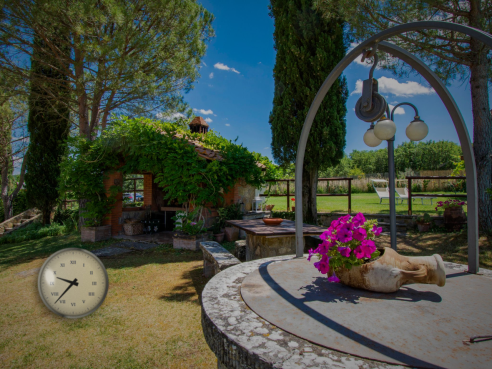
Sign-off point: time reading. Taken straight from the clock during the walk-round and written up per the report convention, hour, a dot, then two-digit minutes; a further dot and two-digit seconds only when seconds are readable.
9.37
